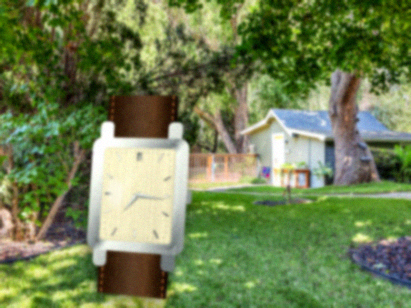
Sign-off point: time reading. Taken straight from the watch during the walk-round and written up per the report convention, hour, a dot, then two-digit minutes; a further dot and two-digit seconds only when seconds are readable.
7.16
